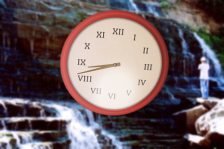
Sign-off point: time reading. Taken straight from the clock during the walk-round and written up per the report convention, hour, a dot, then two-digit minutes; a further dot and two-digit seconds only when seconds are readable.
8.42
